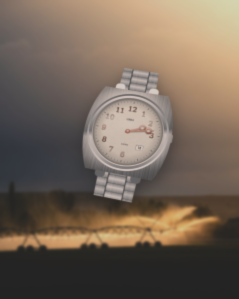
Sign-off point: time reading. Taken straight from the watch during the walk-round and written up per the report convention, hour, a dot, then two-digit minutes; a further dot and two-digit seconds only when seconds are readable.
2.13
